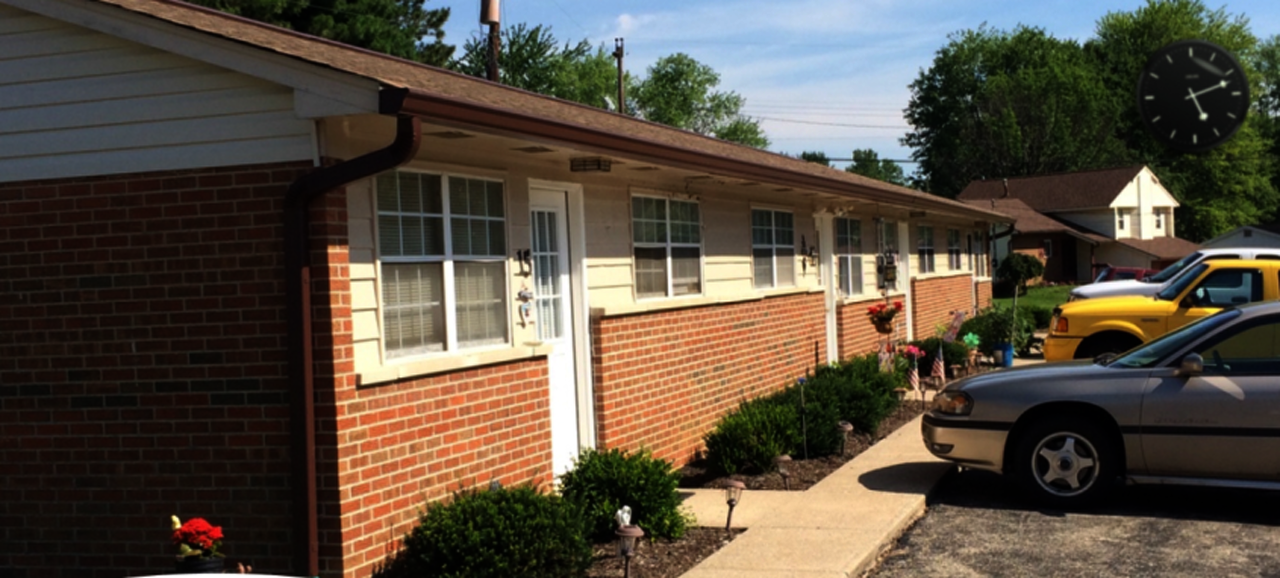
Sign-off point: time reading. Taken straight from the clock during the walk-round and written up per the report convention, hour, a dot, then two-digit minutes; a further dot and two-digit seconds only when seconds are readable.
5.12
